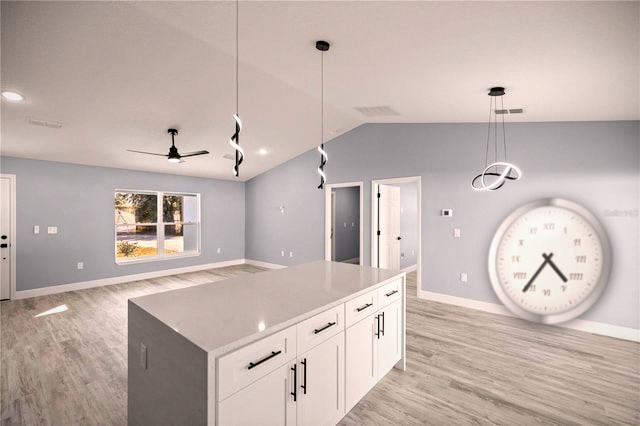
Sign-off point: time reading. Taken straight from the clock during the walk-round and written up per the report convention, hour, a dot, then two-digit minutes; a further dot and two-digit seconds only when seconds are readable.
4.36
